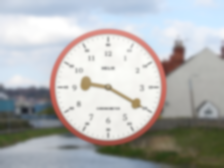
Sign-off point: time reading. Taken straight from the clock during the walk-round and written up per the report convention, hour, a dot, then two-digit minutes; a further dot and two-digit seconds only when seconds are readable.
9.20
